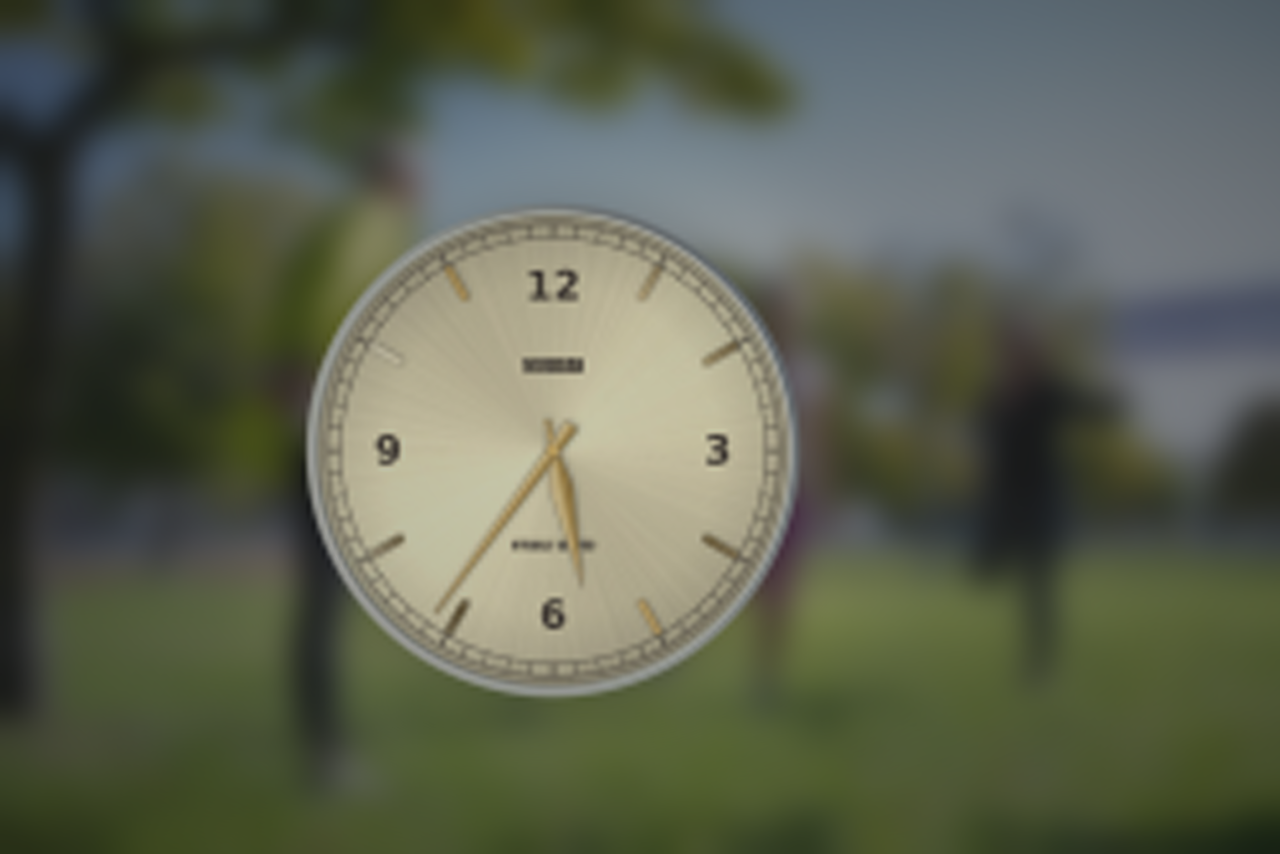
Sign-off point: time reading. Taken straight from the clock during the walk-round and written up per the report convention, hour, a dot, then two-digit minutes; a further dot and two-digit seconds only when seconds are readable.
5.36
